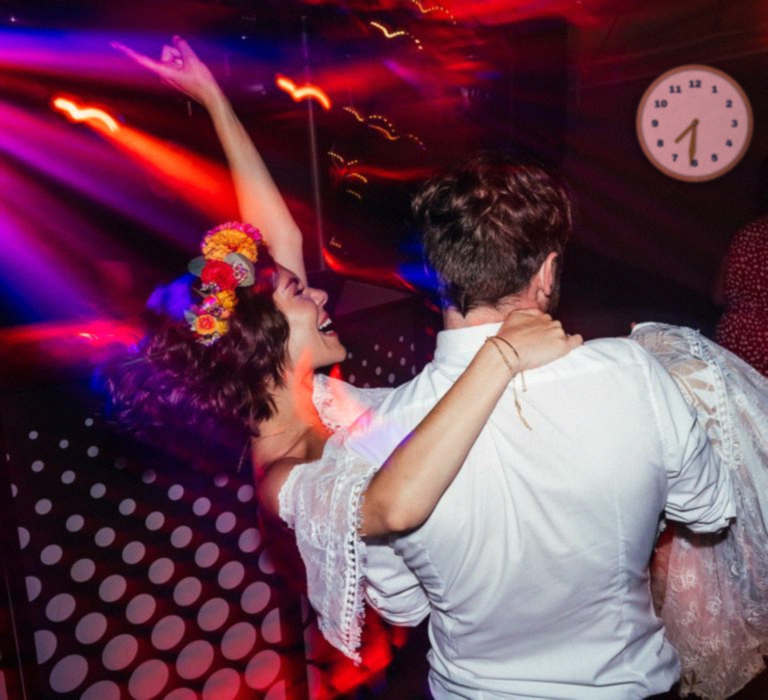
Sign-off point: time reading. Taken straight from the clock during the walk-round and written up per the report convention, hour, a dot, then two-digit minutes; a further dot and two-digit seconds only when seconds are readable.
7.31
